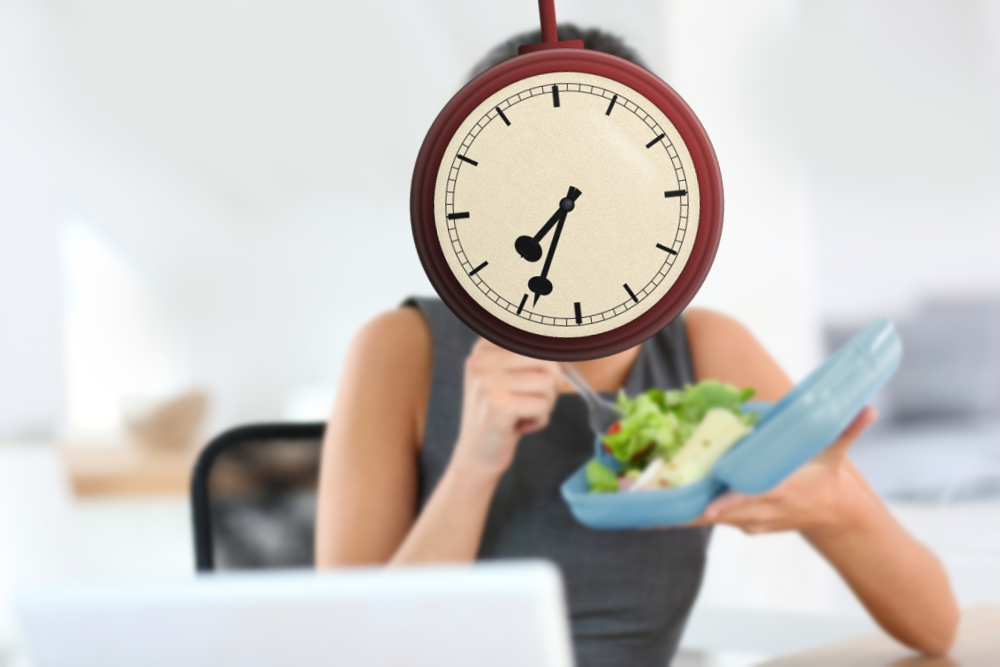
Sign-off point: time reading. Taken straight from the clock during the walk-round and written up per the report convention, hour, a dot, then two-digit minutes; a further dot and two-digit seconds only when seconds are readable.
7.34
